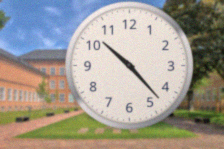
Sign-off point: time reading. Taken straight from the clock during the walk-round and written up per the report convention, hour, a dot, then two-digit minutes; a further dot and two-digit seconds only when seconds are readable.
10.23
